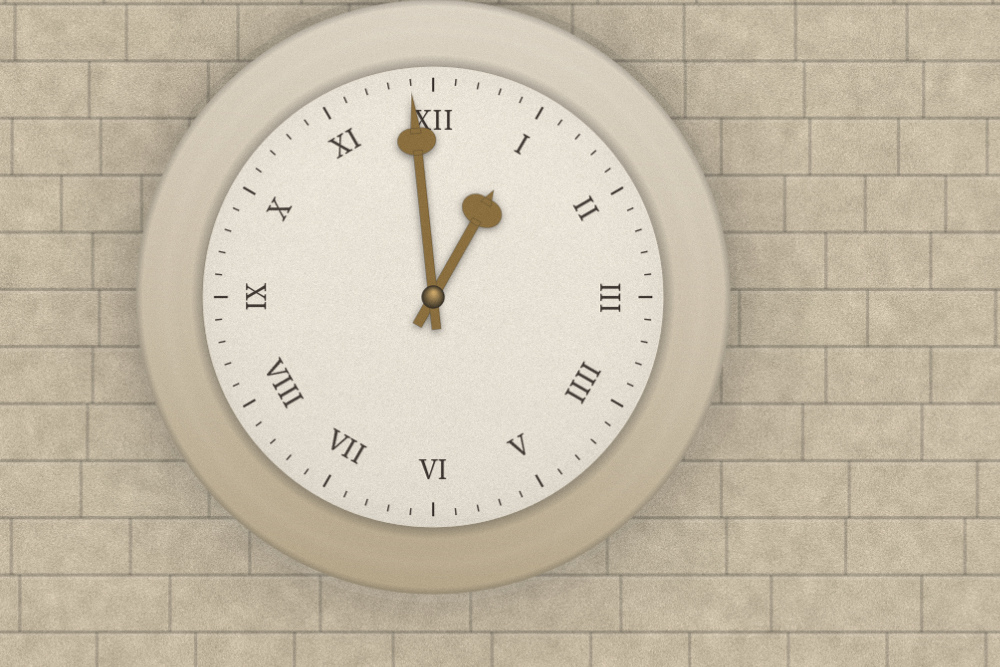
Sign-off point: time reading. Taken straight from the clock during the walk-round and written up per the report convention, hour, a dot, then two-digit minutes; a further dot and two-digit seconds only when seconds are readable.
12.59
